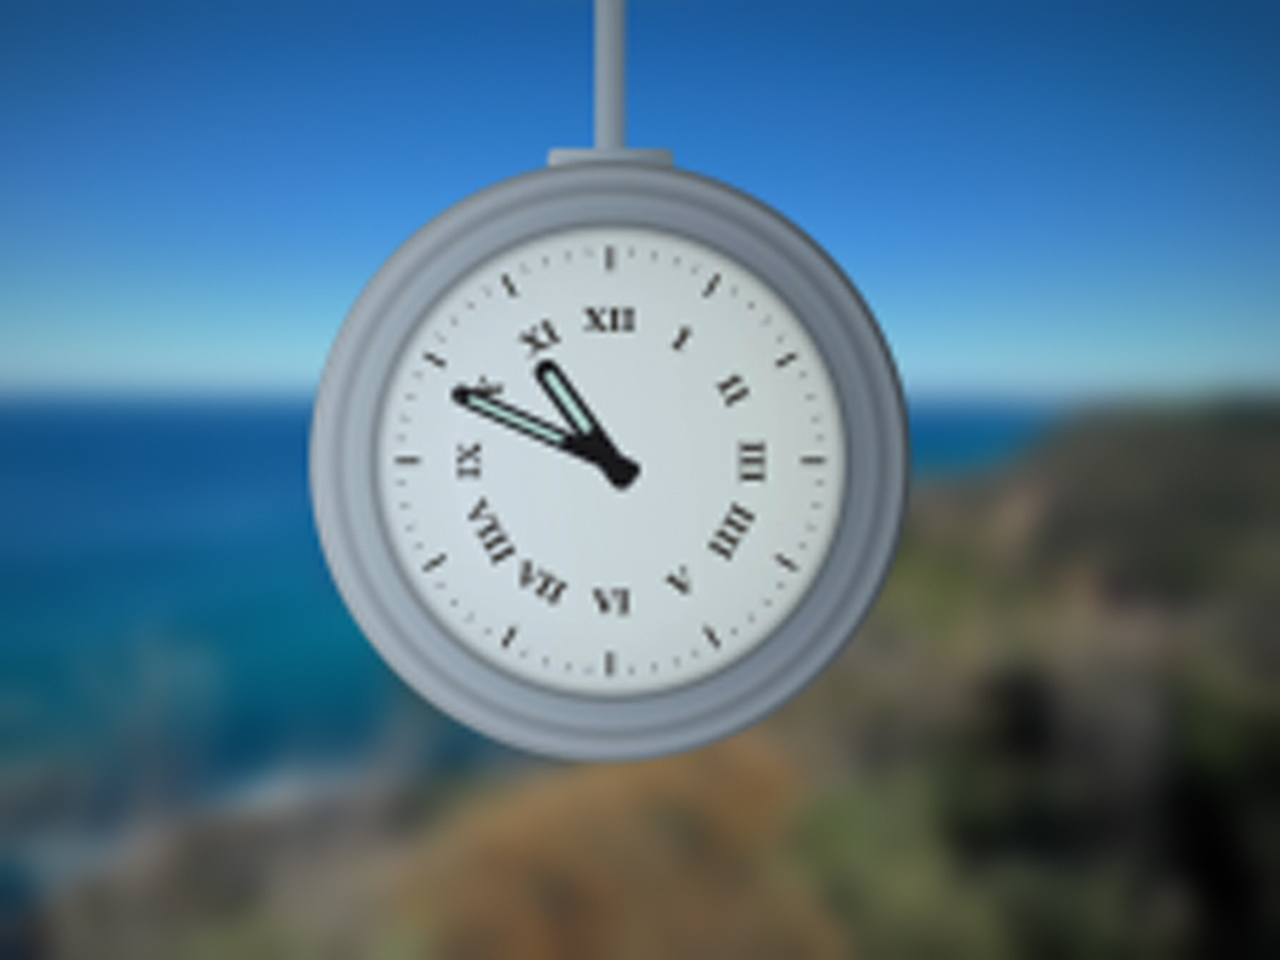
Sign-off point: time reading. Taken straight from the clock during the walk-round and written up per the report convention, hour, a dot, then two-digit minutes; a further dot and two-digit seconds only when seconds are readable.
10.49
